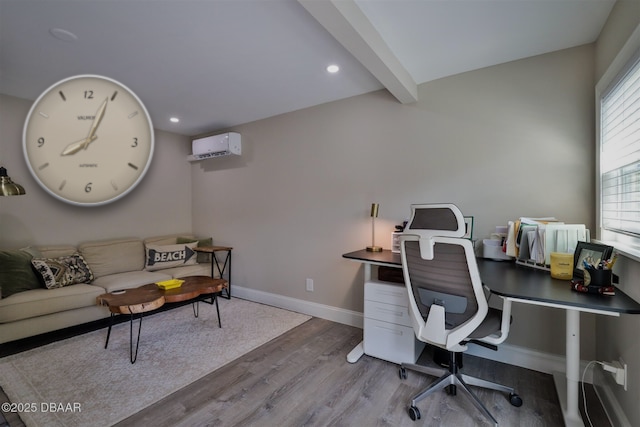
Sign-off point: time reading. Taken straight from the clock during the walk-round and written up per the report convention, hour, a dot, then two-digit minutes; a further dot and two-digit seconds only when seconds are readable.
8.04
